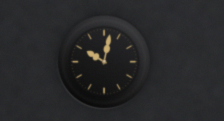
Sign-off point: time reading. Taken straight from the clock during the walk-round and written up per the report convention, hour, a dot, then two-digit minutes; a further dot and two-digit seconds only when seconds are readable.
10.02
